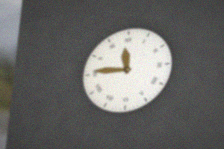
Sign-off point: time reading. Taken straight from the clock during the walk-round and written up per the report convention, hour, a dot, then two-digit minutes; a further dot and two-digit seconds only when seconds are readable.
11.46
